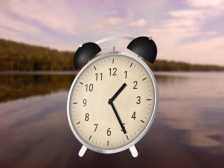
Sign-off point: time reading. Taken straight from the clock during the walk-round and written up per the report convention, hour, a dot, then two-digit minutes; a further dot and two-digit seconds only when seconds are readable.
1.25
